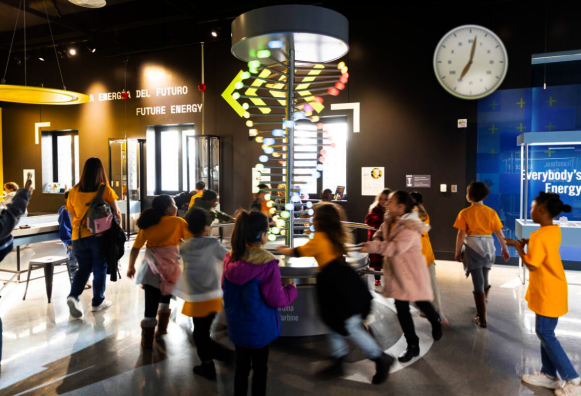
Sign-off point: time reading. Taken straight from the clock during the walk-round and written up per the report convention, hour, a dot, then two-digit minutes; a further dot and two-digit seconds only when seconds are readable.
7.02
